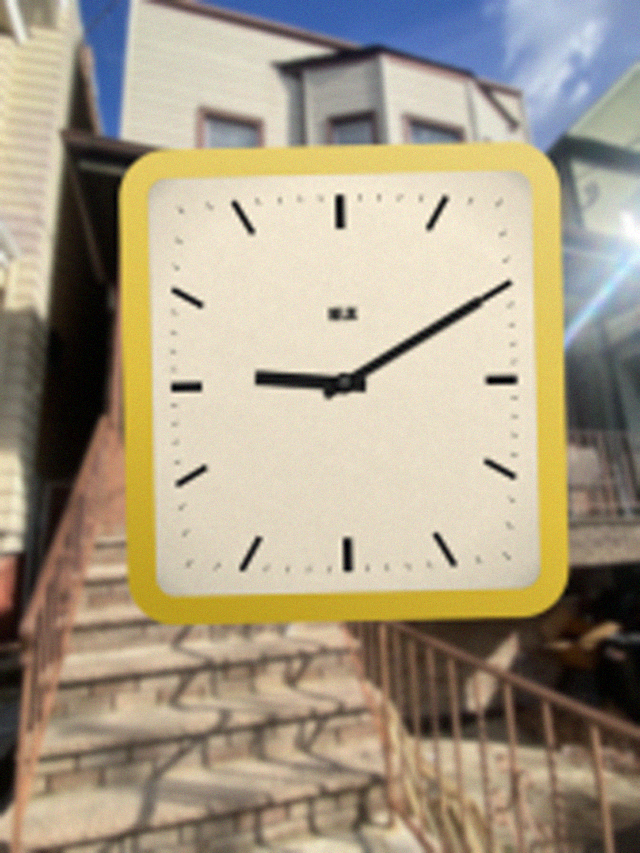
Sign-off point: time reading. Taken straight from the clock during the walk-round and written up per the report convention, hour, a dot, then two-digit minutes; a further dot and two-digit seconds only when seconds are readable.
9.10
